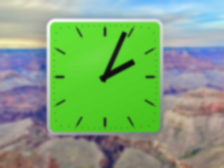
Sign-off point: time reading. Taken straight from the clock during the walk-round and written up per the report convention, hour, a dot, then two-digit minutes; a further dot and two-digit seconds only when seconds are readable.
2.04
